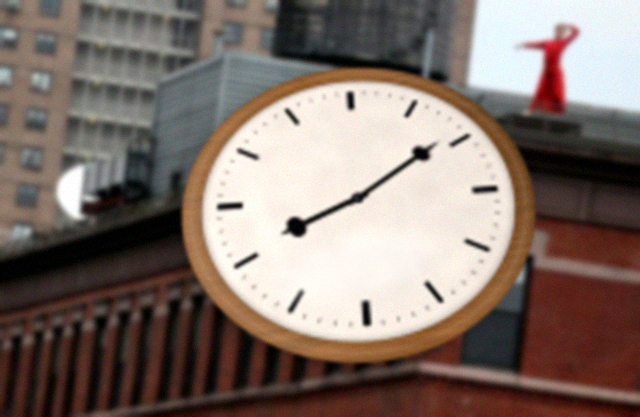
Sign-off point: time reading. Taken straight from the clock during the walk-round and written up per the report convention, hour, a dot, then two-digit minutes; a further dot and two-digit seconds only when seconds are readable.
8.09
